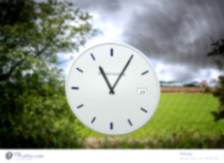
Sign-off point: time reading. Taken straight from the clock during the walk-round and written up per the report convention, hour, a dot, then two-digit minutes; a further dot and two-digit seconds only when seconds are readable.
11.05
